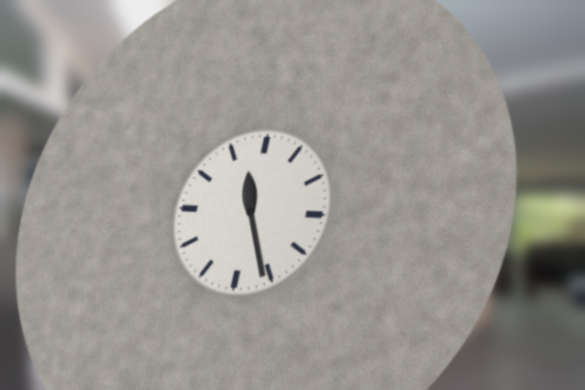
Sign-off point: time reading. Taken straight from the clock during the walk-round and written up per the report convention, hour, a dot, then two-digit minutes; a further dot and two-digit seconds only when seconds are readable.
11.26
